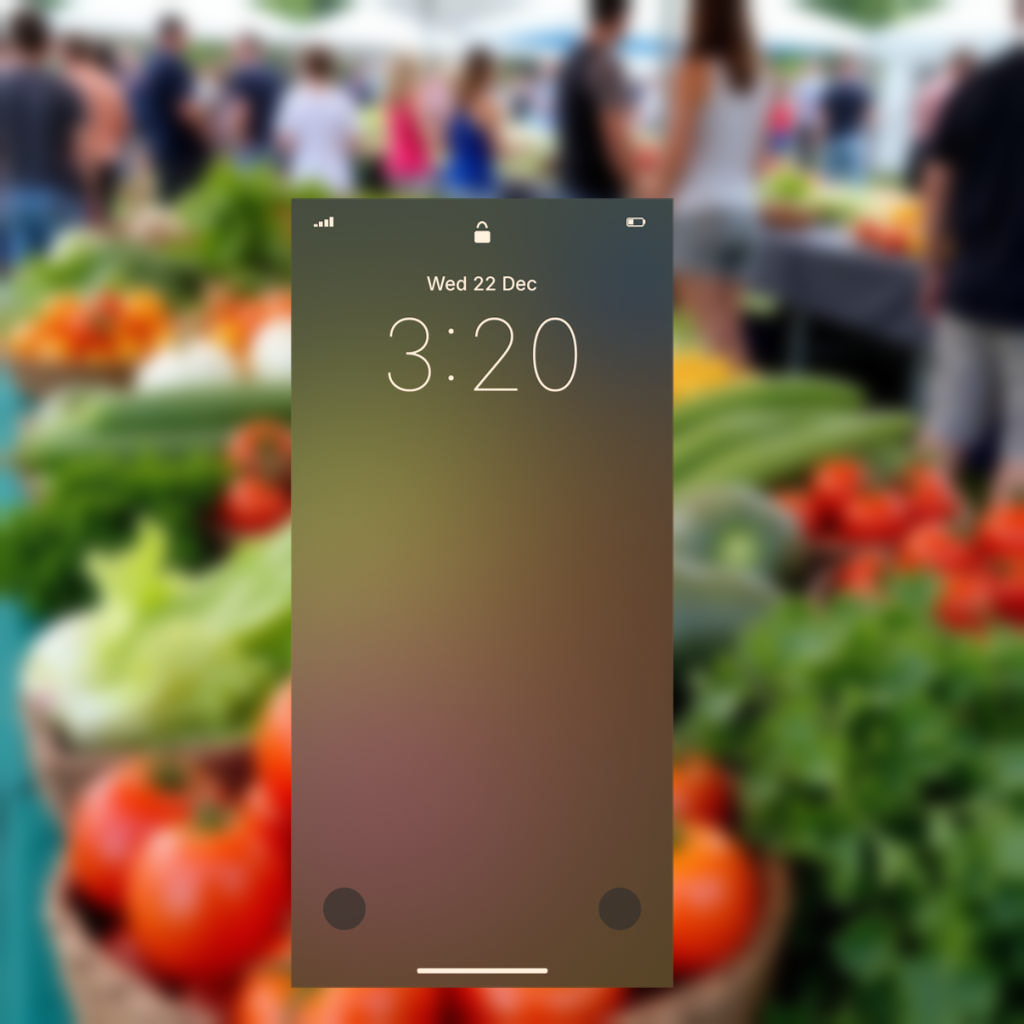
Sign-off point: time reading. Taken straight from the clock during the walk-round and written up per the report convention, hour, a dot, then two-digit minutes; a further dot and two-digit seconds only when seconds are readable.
3.20
